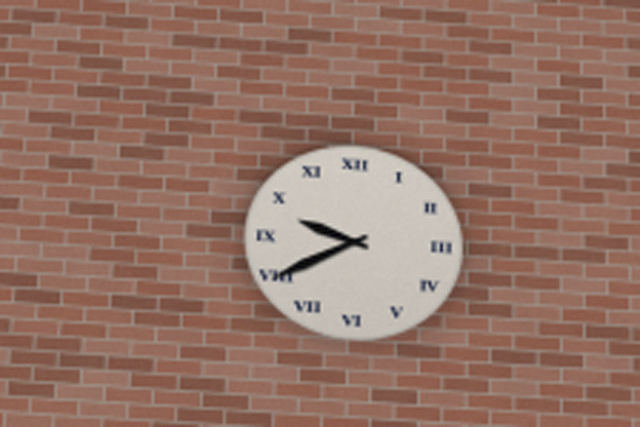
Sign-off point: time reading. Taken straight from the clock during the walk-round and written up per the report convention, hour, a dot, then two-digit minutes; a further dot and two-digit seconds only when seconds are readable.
9.40
